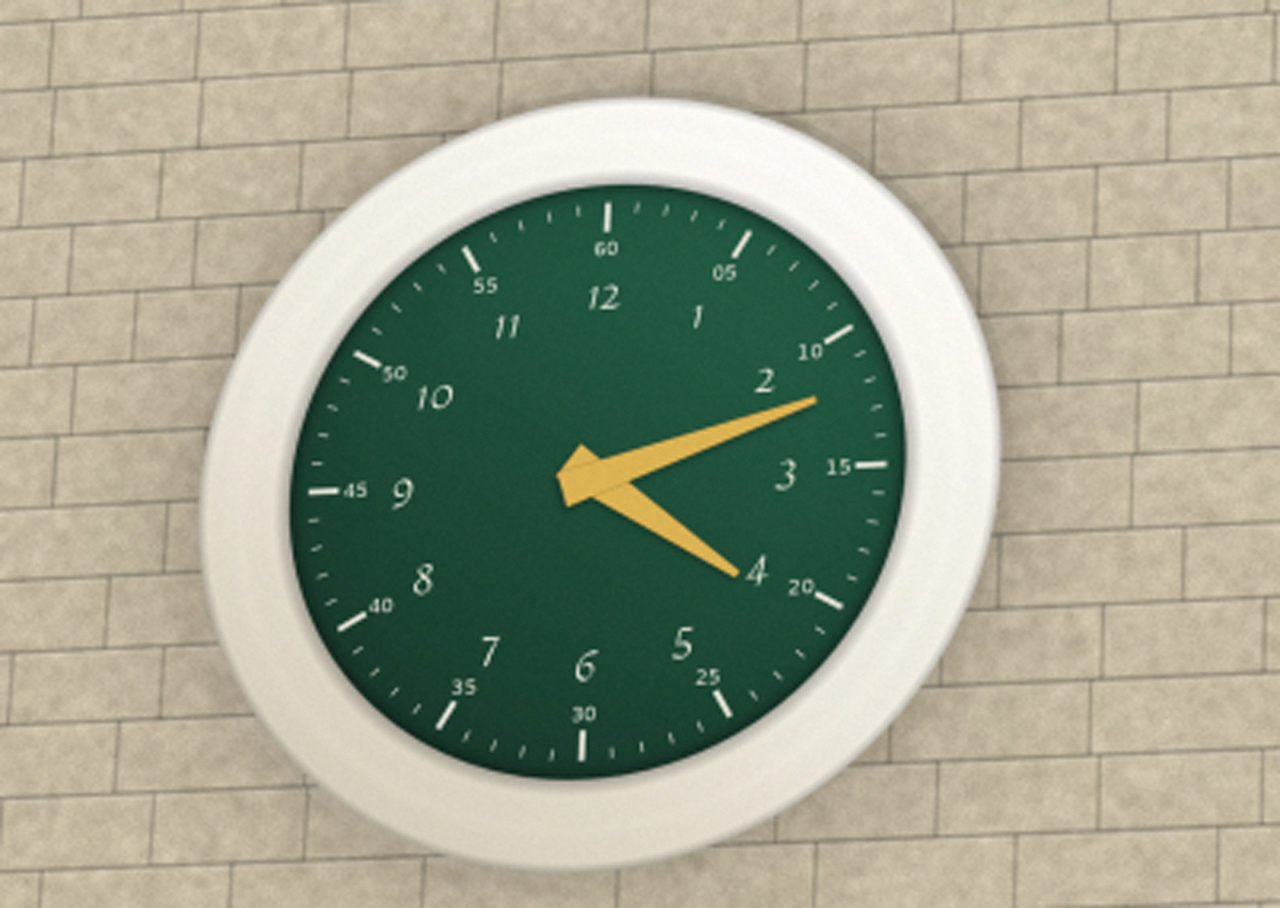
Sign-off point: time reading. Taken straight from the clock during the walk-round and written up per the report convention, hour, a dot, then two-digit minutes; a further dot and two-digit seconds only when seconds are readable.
4.12
